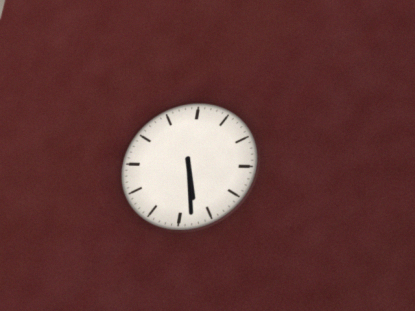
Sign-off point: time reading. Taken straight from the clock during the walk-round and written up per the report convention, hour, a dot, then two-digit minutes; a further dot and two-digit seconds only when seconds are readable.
5.28
